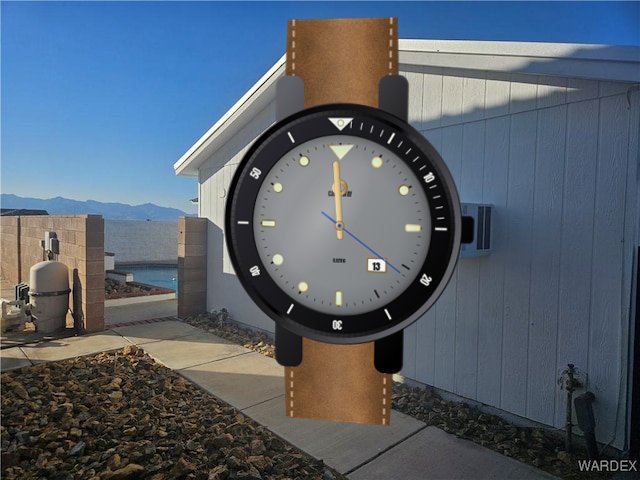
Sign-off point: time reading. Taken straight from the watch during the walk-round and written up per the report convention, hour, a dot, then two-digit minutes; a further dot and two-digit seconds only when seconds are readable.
11.59.21
